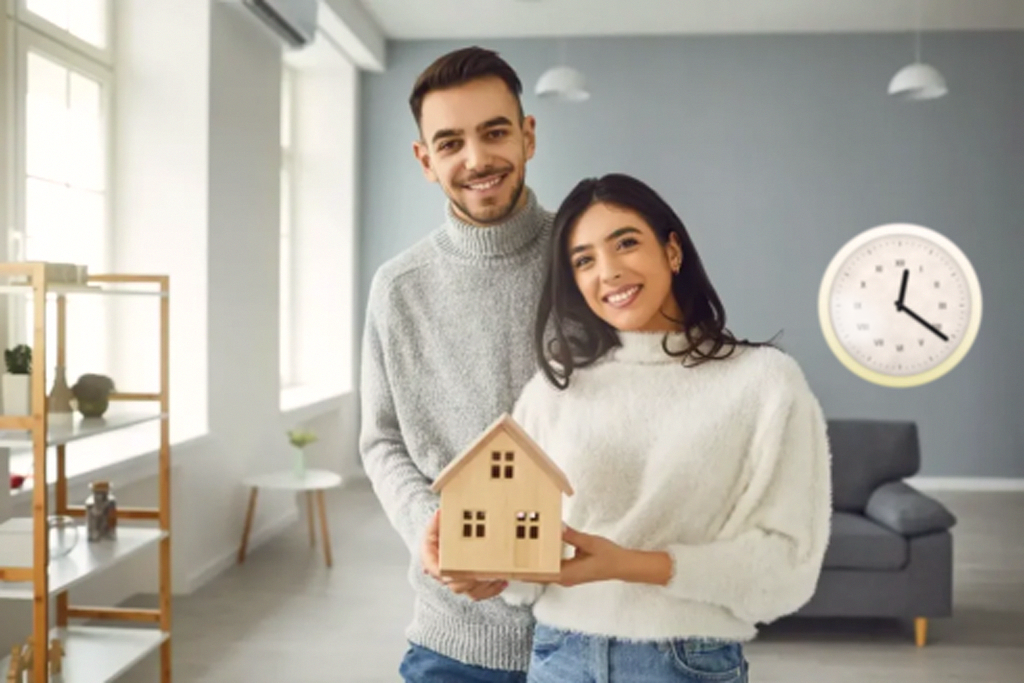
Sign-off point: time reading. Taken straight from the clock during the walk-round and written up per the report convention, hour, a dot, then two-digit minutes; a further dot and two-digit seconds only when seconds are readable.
12.21
